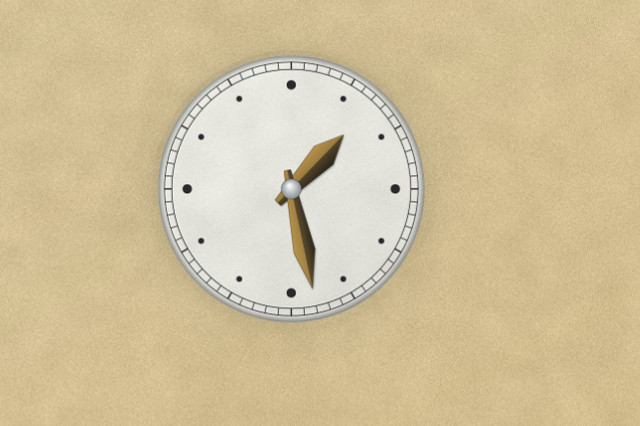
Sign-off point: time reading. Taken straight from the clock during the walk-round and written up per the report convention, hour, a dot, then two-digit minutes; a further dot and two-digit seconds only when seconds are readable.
1.28
